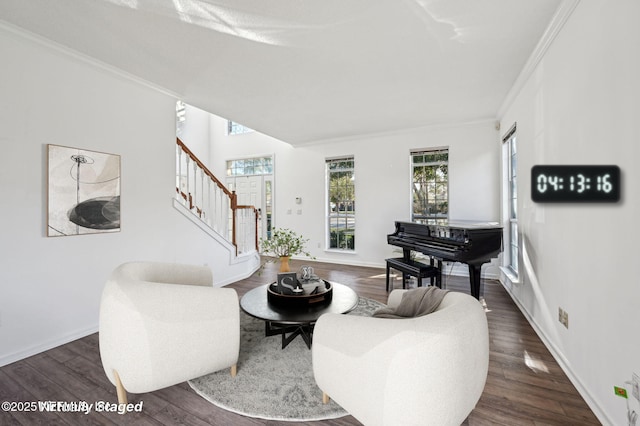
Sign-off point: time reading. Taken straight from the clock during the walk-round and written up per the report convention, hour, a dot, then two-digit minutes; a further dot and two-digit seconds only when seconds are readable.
4.13.16
